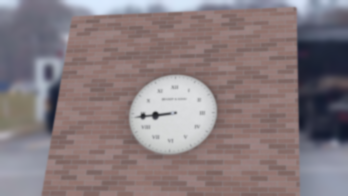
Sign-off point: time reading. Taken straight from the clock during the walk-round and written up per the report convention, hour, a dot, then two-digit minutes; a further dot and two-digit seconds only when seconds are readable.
8.44
